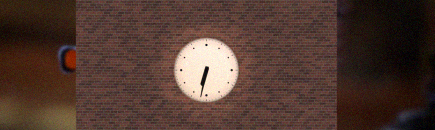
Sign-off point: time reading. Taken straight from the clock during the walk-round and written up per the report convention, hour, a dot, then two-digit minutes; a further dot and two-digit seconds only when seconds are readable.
6.32
